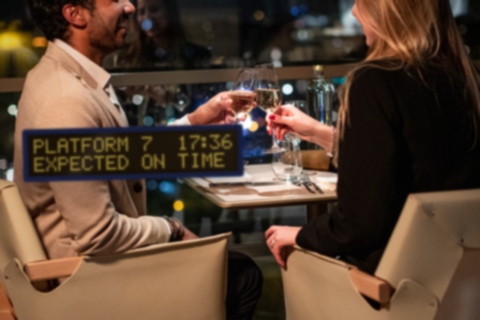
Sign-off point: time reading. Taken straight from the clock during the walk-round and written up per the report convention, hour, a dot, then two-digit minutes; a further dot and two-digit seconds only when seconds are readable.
17.36
